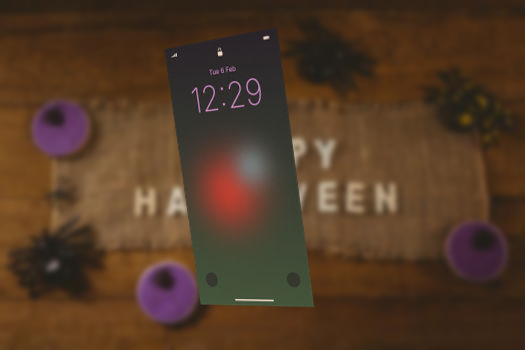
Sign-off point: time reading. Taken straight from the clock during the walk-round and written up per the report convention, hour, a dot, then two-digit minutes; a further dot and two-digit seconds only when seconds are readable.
12.29
